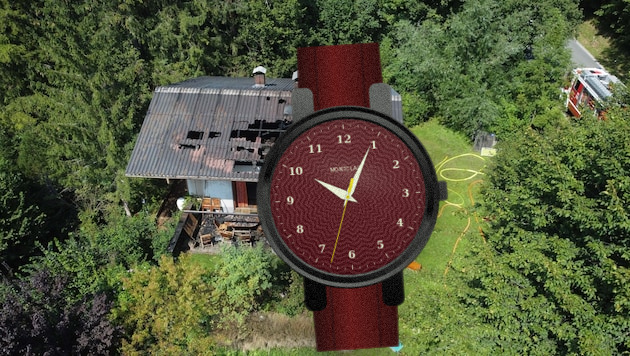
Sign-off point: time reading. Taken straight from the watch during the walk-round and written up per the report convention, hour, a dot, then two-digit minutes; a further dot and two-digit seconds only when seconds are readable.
10.04.33
